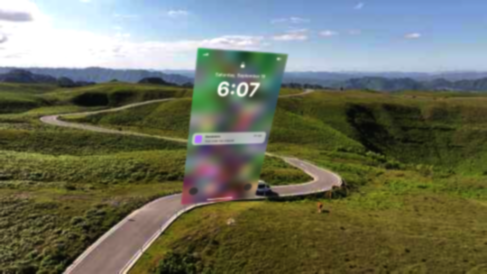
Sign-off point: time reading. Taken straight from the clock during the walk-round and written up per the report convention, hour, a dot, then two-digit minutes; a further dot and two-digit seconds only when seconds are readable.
6.07
